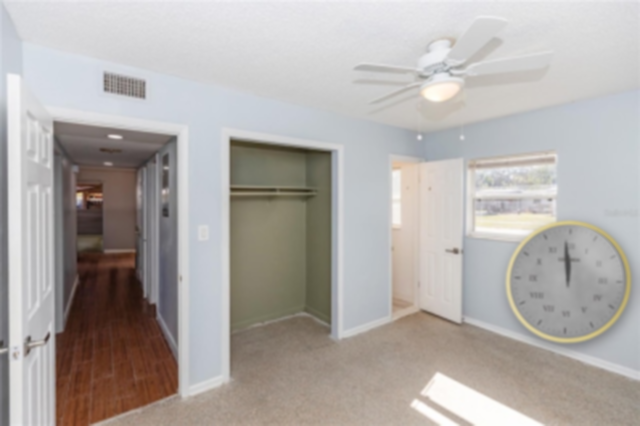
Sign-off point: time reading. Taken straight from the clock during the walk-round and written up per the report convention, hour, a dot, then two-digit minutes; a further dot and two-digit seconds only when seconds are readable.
11.59
